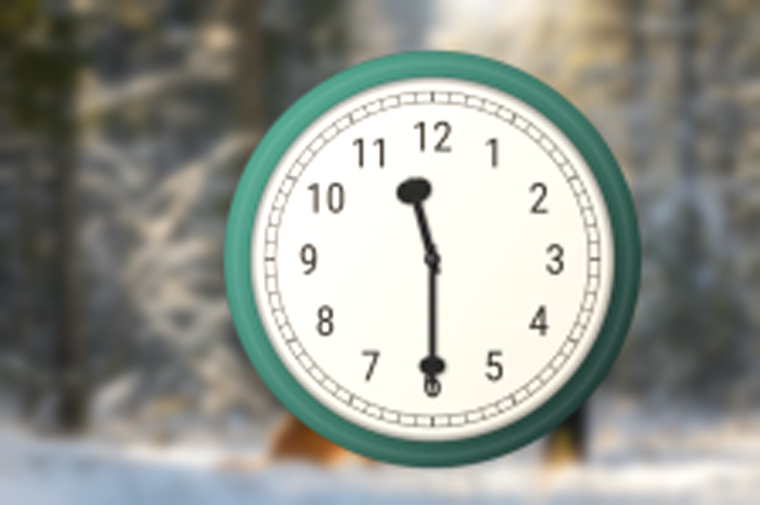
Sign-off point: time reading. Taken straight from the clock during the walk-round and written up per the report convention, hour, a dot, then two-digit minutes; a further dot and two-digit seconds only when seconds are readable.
11.30
